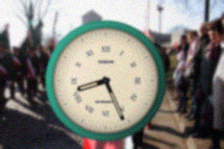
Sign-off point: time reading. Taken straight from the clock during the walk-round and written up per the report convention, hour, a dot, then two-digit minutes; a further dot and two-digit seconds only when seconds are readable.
8.26
